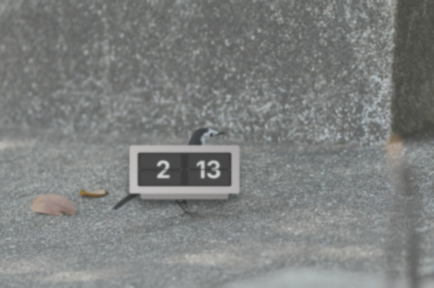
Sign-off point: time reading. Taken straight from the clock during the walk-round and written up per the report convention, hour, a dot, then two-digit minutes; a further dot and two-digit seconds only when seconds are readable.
2.13
